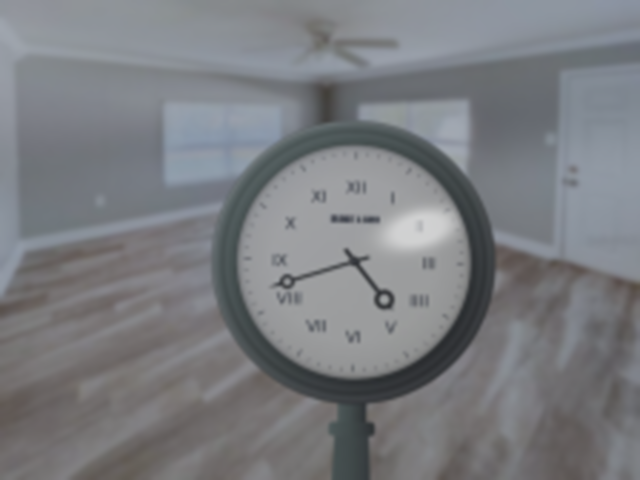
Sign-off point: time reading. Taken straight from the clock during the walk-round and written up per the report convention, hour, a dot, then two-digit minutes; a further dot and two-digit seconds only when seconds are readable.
4.42
